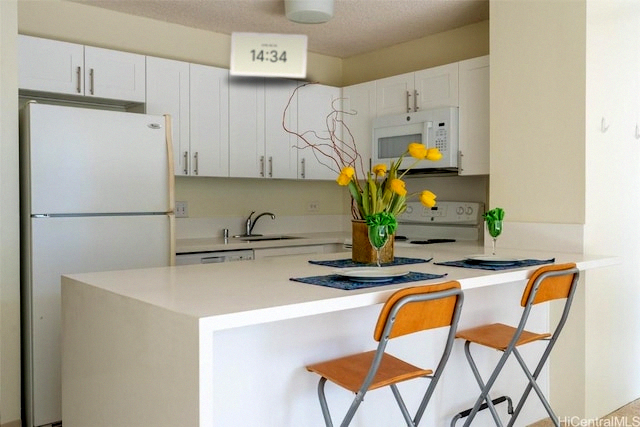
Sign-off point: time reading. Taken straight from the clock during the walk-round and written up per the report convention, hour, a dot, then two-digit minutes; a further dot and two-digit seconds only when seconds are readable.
14.34
